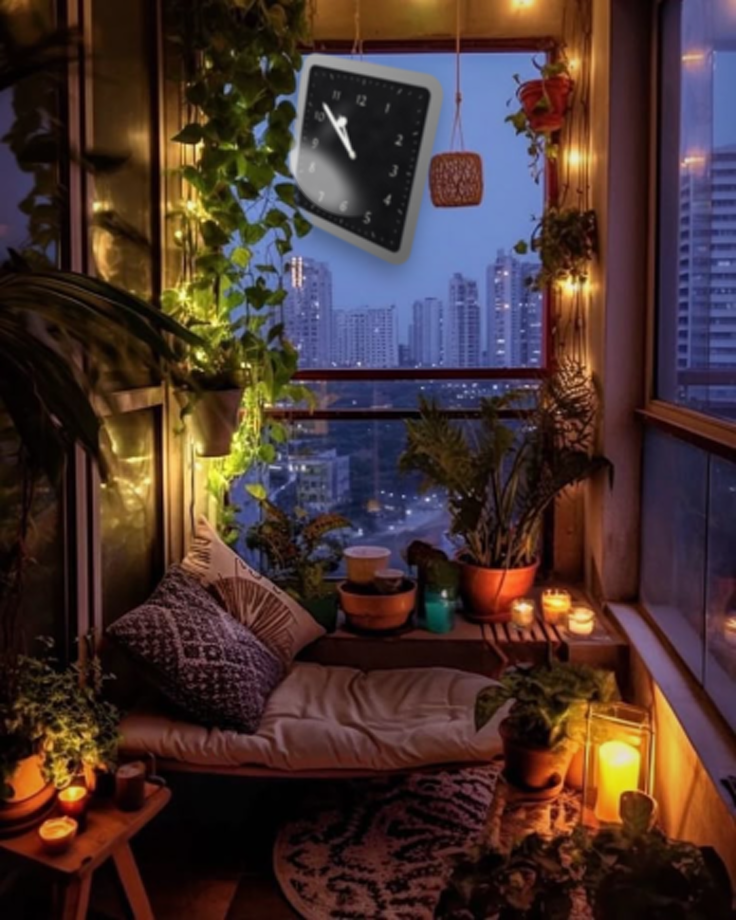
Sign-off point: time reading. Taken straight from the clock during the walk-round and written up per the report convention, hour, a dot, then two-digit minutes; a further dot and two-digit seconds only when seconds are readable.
10.52
